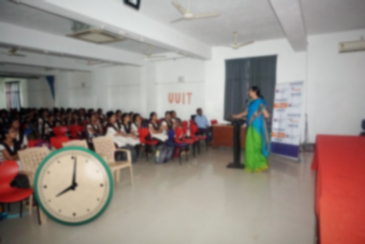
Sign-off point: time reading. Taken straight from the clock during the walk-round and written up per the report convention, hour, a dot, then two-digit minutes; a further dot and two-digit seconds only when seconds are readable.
8.01
